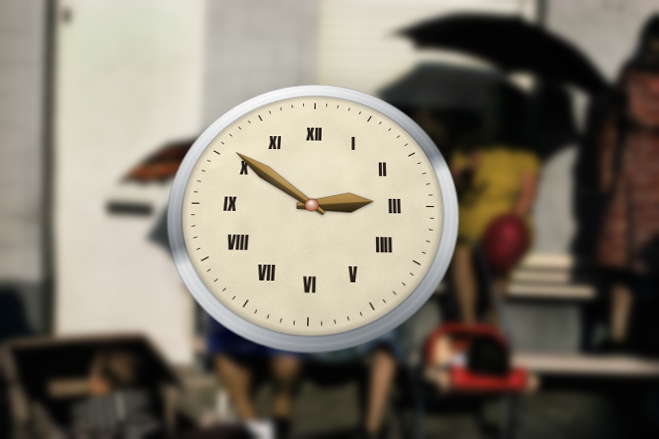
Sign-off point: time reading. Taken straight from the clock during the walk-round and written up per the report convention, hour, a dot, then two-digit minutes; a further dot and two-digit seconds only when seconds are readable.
2.51
